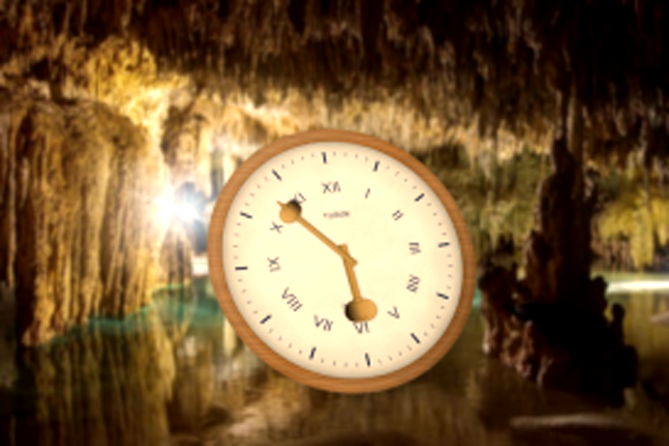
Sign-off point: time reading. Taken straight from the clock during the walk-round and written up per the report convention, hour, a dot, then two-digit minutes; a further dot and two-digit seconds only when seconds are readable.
5.53
